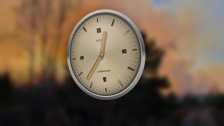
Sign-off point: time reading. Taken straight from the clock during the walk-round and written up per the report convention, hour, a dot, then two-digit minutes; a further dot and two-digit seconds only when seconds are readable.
12.37
